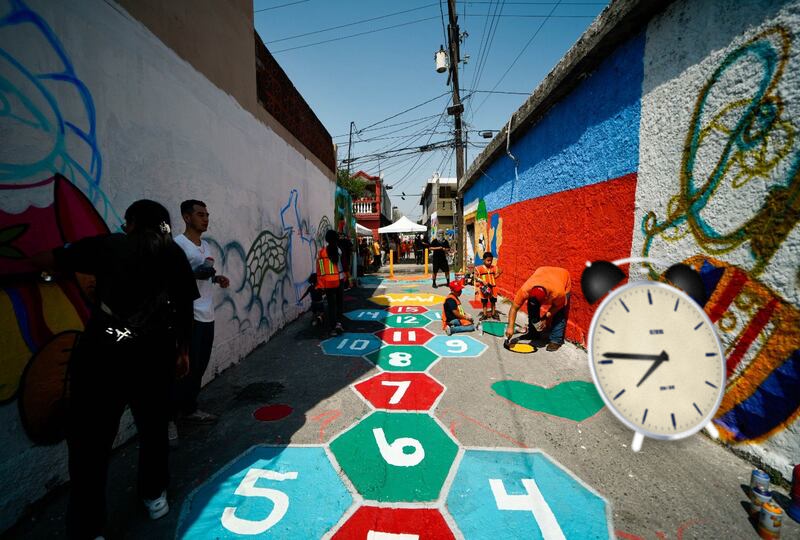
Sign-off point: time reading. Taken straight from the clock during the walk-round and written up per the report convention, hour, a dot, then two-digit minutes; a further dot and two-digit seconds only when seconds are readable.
7.46
